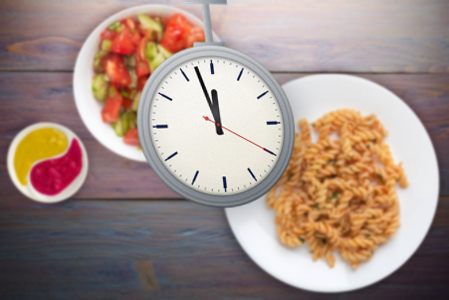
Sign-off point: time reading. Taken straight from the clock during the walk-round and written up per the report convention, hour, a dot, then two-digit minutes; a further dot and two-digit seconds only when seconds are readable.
11.57.20
